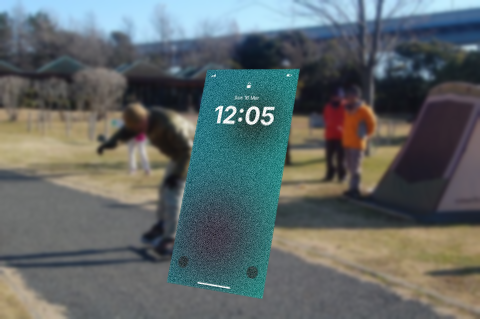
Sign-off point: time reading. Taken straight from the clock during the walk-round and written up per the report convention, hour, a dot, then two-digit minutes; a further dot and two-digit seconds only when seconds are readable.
12.05
